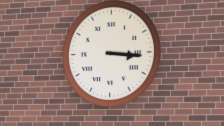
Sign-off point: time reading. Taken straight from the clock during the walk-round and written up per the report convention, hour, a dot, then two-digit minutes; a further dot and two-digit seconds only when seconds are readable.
3.16
